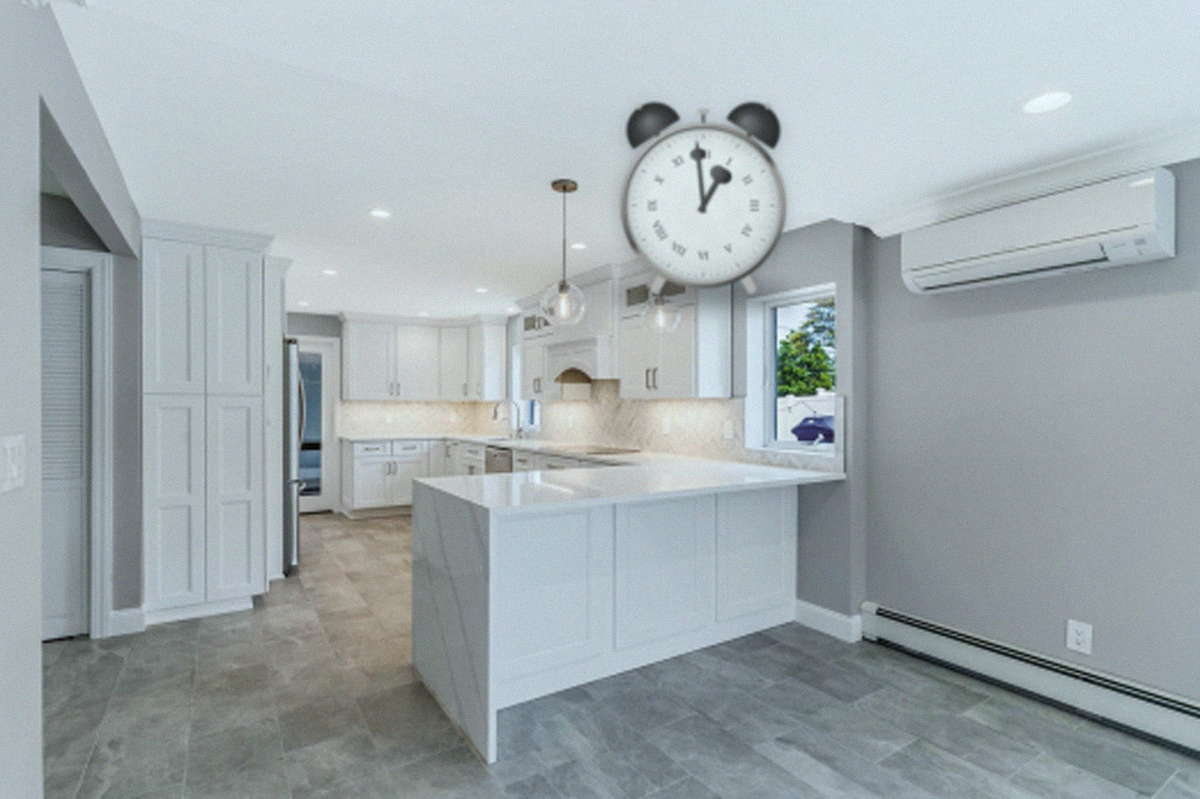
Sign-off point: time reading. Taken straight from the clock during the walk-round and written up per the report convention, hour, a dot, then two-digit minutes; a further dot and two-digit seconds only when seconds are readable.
12.59
